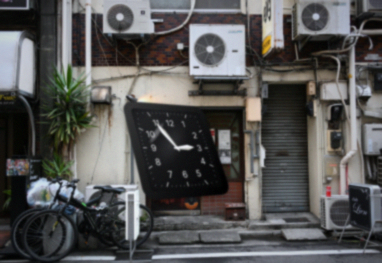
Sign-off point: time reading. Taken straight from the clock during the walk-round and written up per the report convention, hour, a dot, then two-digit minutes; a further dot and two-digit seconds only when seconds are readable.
2.55
